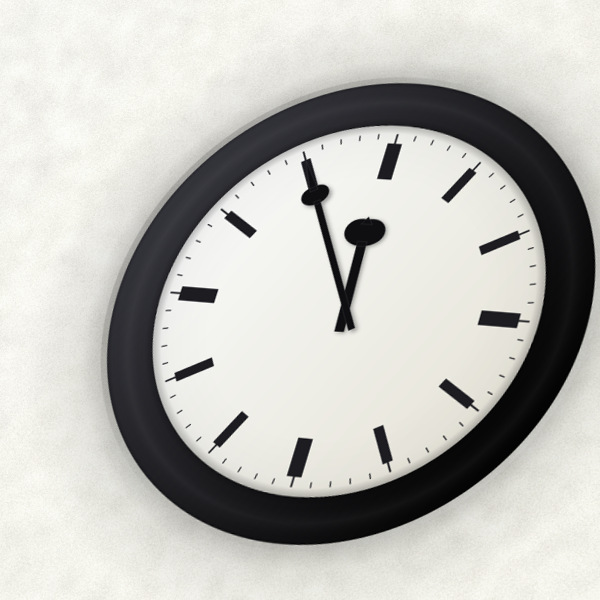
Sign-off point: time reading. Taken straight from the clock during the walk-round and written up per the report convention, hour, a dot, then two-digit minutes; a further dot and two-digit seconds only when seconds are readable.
11.55
